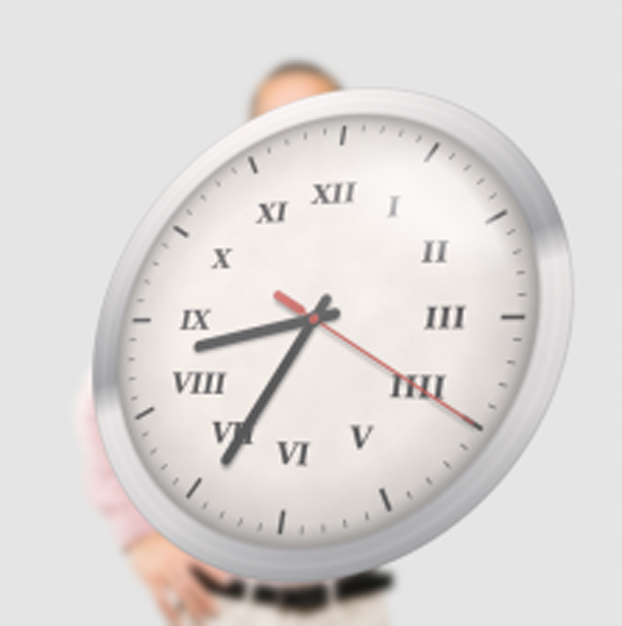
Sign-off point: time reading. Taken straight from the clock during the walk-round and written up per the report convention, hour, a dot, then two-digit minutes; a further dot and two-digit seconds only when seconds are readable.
8.34.20
